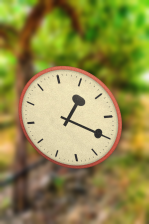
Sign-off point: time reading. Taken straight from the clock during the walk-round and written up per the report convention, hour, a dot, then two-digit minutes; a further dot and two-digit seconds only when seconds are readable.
1.20
